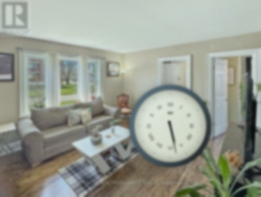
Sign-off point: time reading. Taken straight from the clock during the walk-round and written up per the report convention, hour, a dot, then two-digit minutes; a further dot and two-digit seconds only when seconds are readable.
5.28
